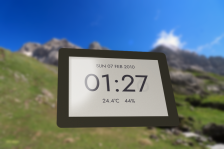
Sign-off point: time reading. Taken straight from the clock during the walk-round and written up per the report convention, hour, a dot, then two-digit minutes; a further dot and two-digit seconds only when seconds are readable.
1.27
